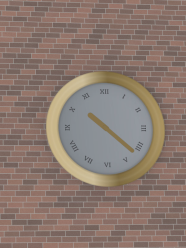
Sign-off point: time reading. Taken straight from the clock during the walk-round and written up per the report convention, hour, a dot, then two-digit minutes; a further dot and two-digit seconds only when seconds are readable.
10.22
